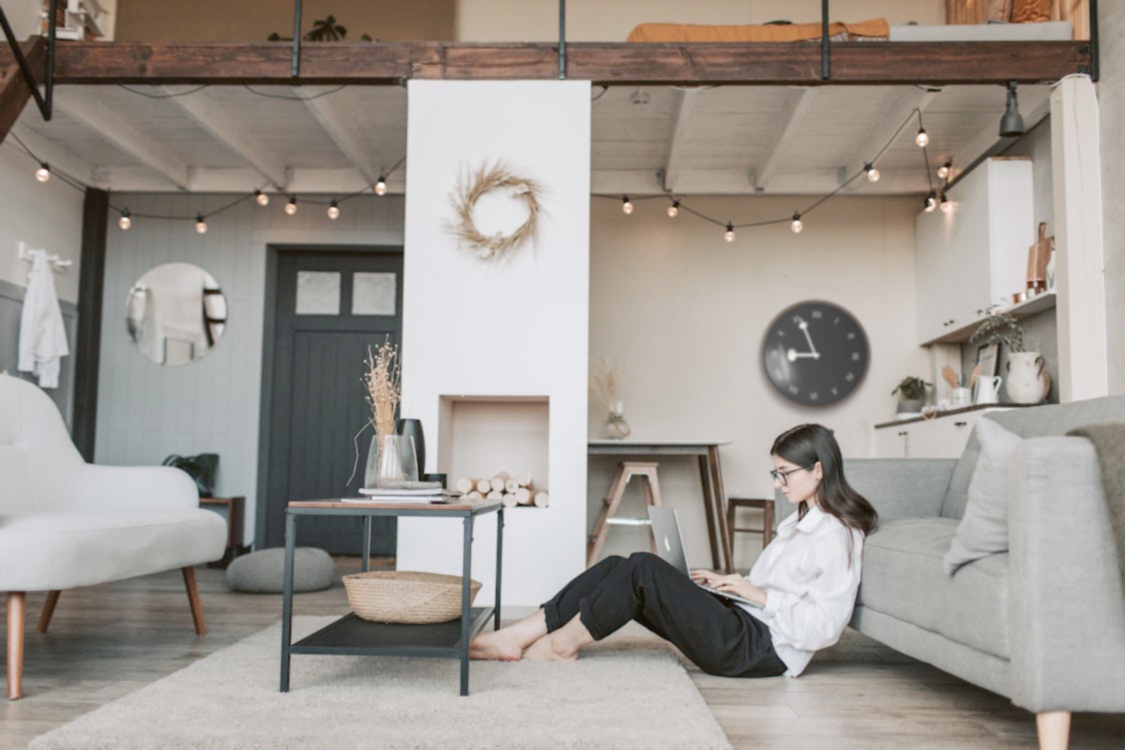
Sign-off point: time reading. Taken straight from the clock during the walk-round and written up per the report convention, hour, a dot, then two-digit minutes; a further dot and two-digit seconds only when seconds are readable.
8.56
